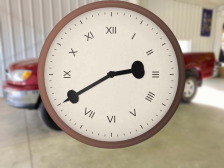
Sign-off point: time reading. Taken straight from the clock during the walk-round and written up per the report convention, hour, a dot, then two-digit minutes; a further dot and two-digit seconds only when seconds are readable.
2.40
